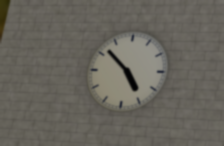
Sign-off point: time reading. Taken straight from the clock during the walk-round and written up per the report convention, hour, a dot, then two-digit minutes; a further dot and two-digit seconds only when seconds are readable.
4.52
